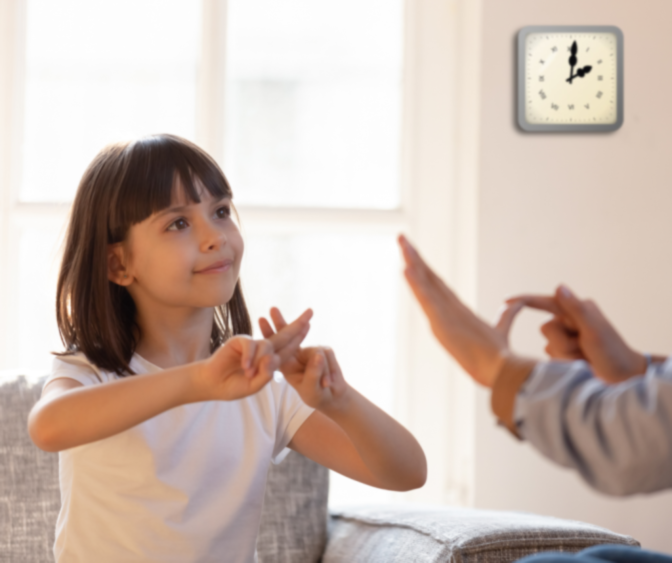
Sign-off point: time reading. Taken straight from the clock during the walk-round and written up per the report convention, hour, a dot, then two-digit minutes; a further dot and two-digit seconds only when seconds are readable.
2.01
